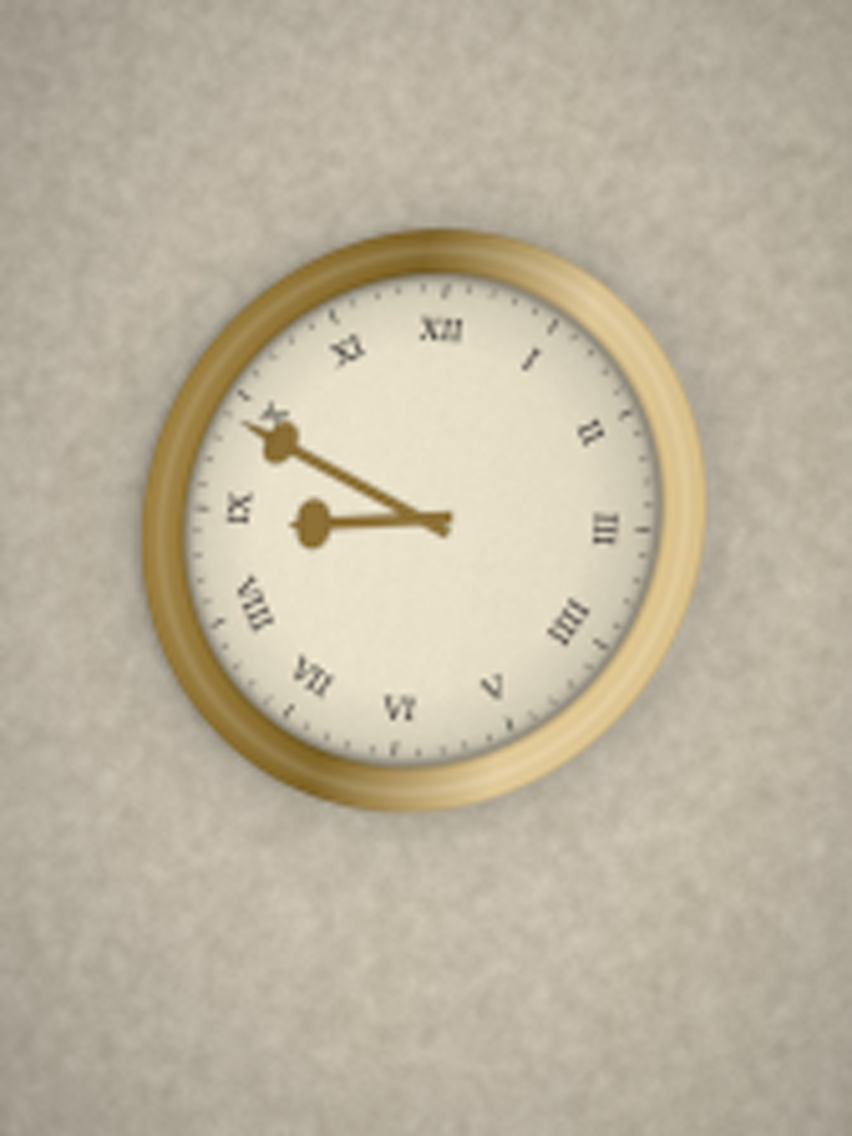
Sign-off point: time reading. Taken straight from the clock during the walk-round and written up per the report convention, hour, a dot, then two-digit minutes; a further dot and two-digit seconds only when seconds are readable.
8.49
